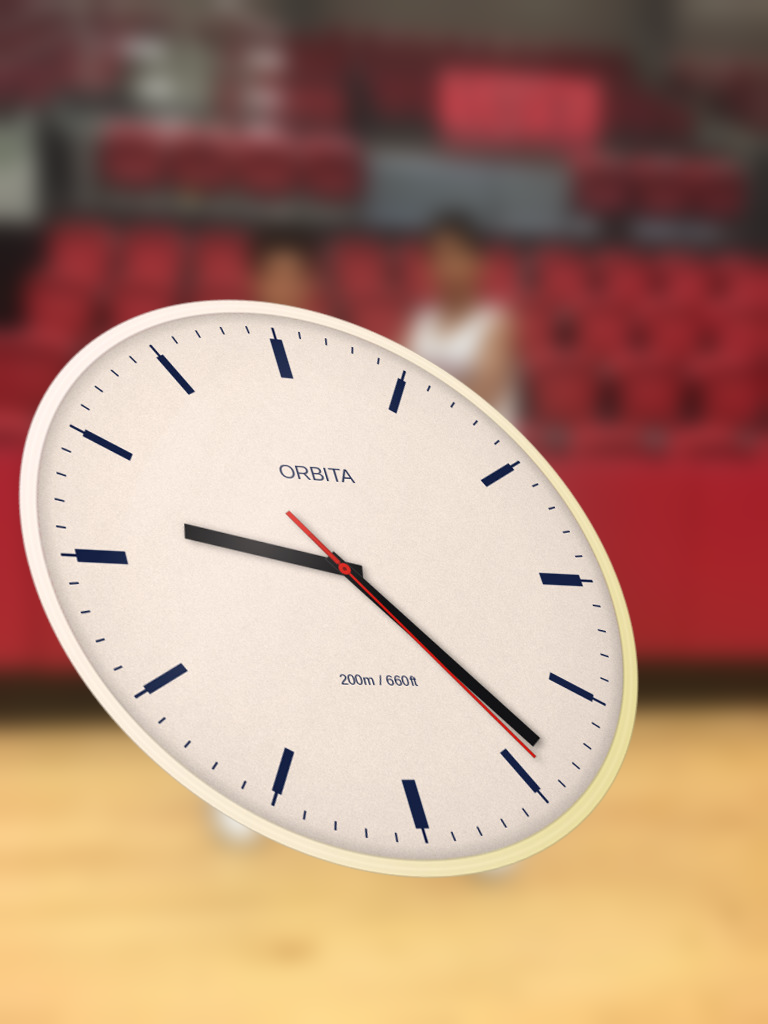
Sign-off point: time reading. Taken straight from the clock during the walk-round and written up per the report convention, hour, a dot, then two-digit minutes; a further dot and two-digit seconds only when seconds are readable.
9.23.24
